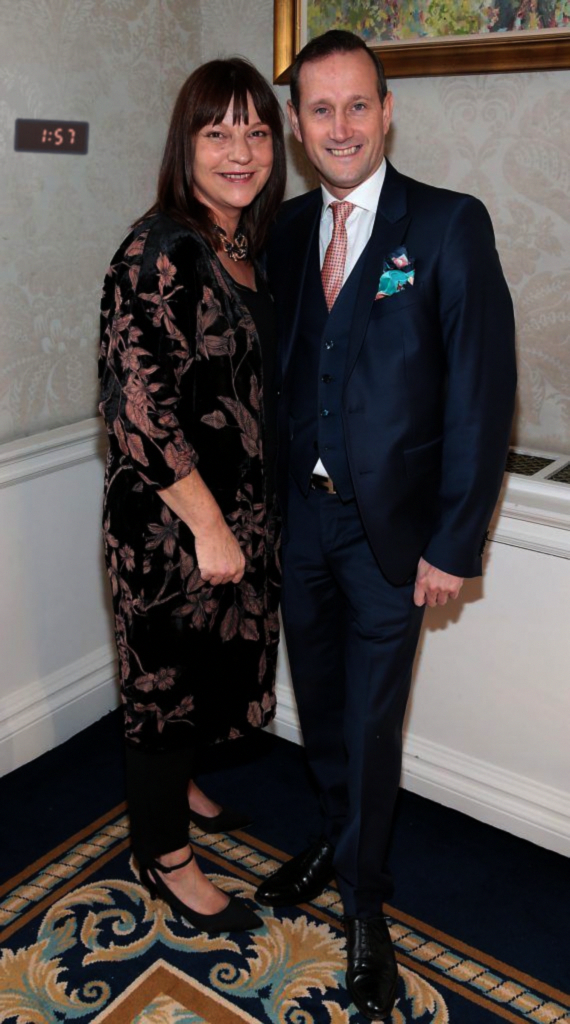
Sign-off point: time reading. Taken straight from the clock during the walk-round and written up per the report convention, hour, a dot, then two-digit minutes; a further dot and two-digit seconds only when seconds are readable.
1.57
